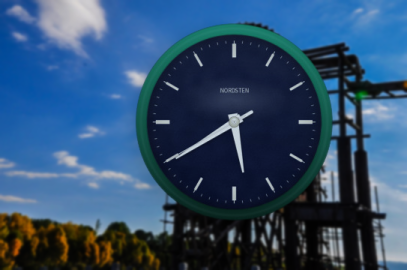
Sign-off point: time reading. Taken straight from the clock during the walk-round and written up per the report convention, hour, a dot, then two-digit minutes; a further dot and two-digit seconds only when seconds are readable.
5.39.40
